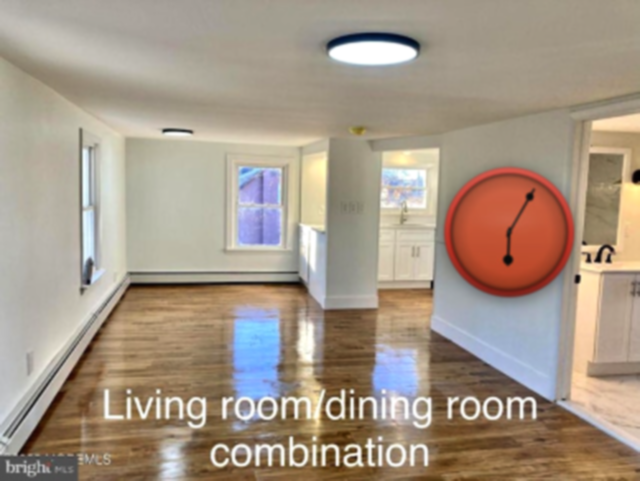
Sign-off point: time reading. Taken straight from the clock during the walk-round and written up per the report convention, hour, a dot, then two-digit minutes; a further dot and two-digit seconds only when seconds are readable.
6.05
